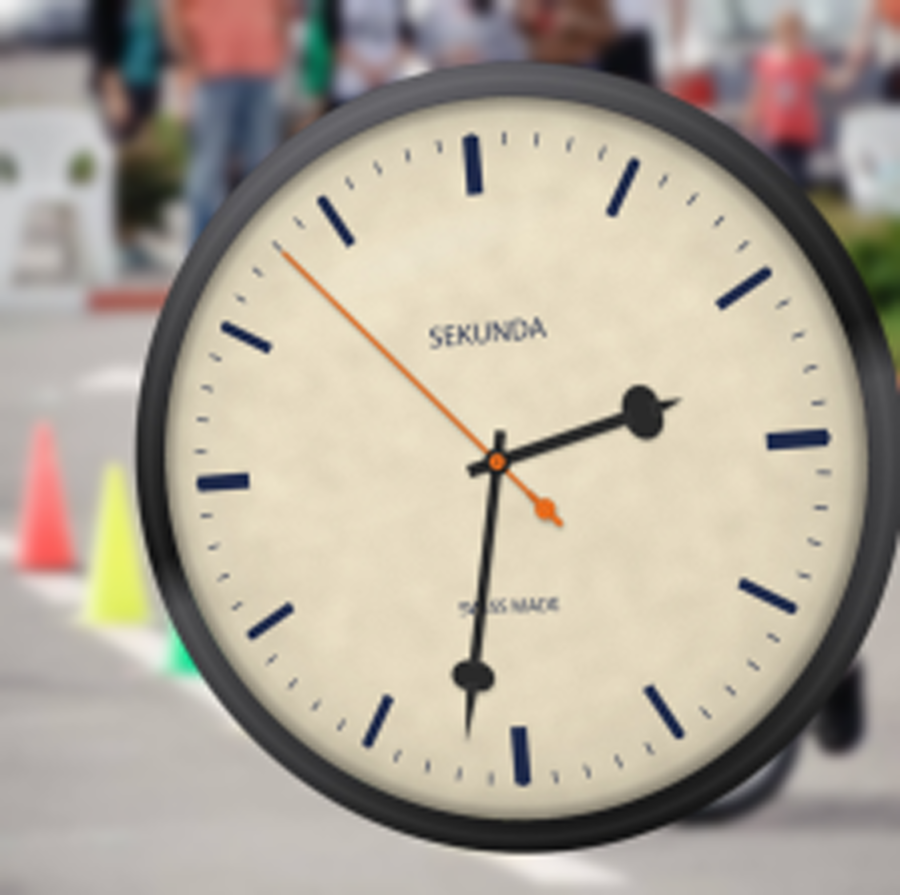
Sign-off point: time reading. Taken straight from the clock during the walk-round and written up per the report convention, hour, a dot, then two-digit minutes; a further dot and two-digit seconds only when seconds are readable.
2.31.53
